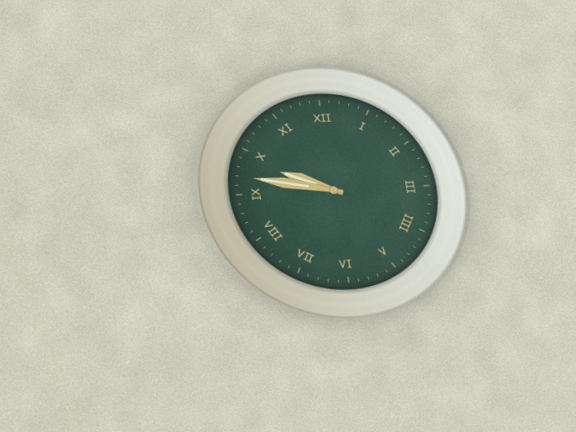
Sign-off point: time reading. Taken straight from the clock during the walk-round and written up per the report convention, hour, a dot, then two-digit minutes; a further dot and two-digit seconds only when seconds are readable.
9.47
